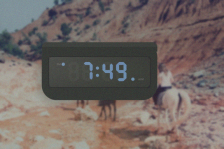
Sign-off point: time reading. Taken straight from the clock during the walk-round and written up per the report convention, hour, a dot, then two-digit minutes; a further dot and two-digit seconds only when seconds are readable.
7.49
